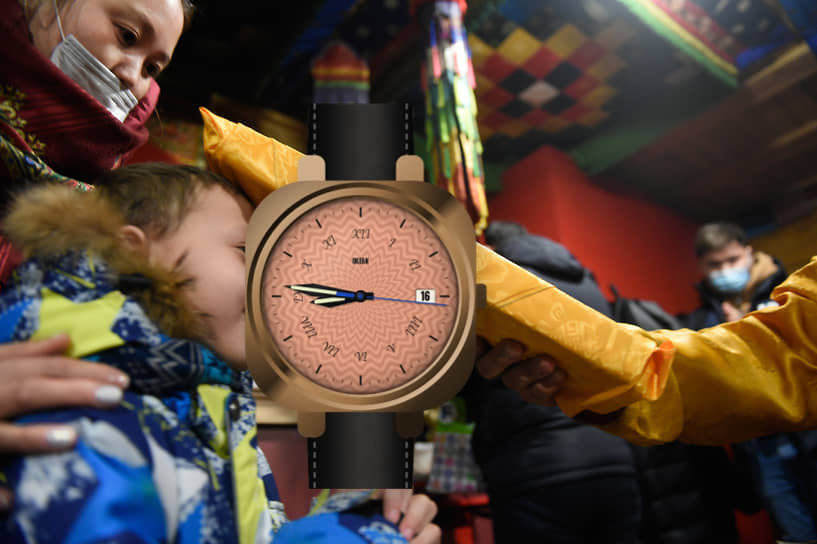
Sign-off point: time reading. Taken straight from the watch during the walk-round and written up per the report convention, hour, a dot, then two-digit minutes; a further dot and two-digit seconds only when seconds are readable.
8.46.16
